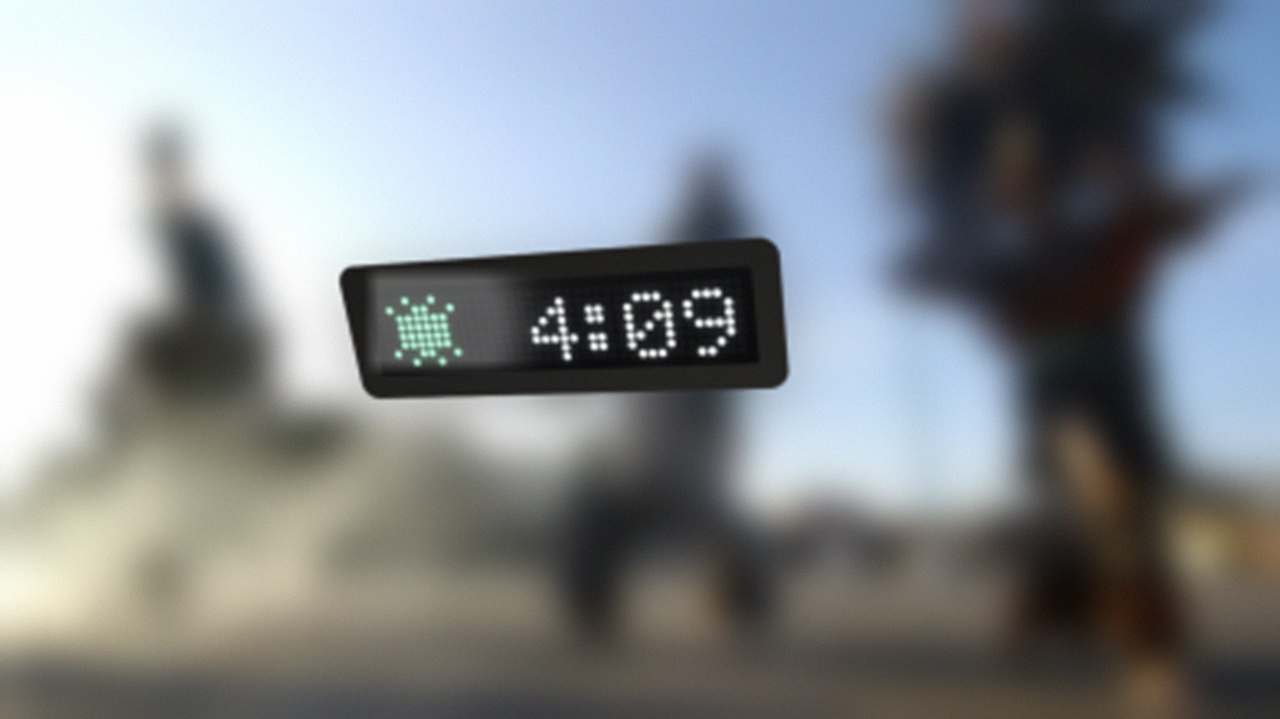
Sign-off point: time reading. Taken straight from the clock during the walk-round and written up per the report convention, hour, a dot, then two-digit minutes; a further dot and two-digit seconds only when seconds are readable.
4.09
